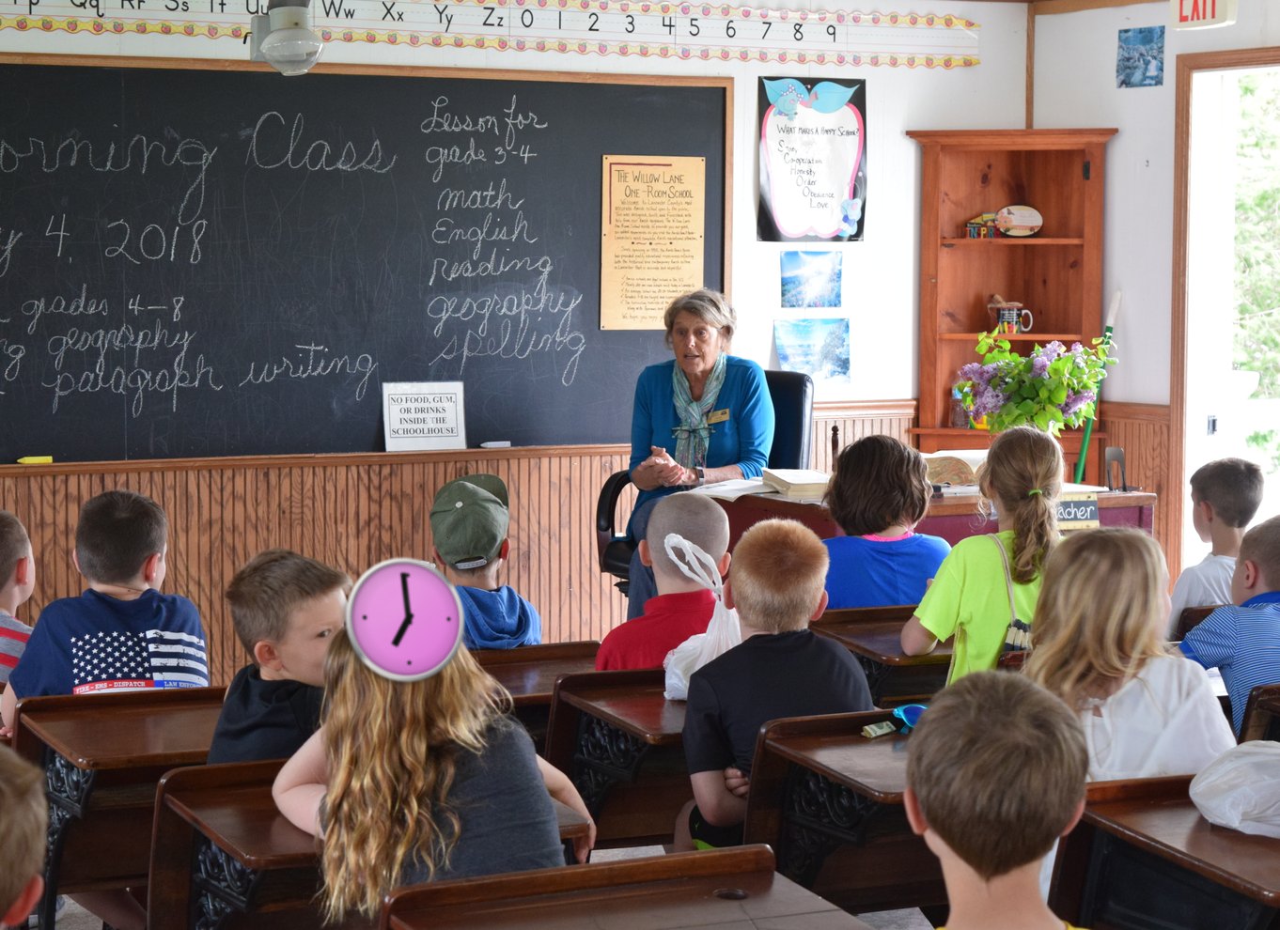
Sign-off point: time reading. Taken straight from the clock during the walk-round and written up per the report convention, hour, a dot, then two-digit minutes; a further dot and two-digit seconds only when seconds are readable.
6.59
